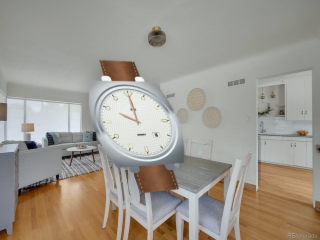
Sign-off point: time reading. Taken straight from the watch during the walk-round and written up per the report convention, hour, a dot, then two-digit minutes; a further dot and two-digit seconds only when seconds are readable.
10.00
